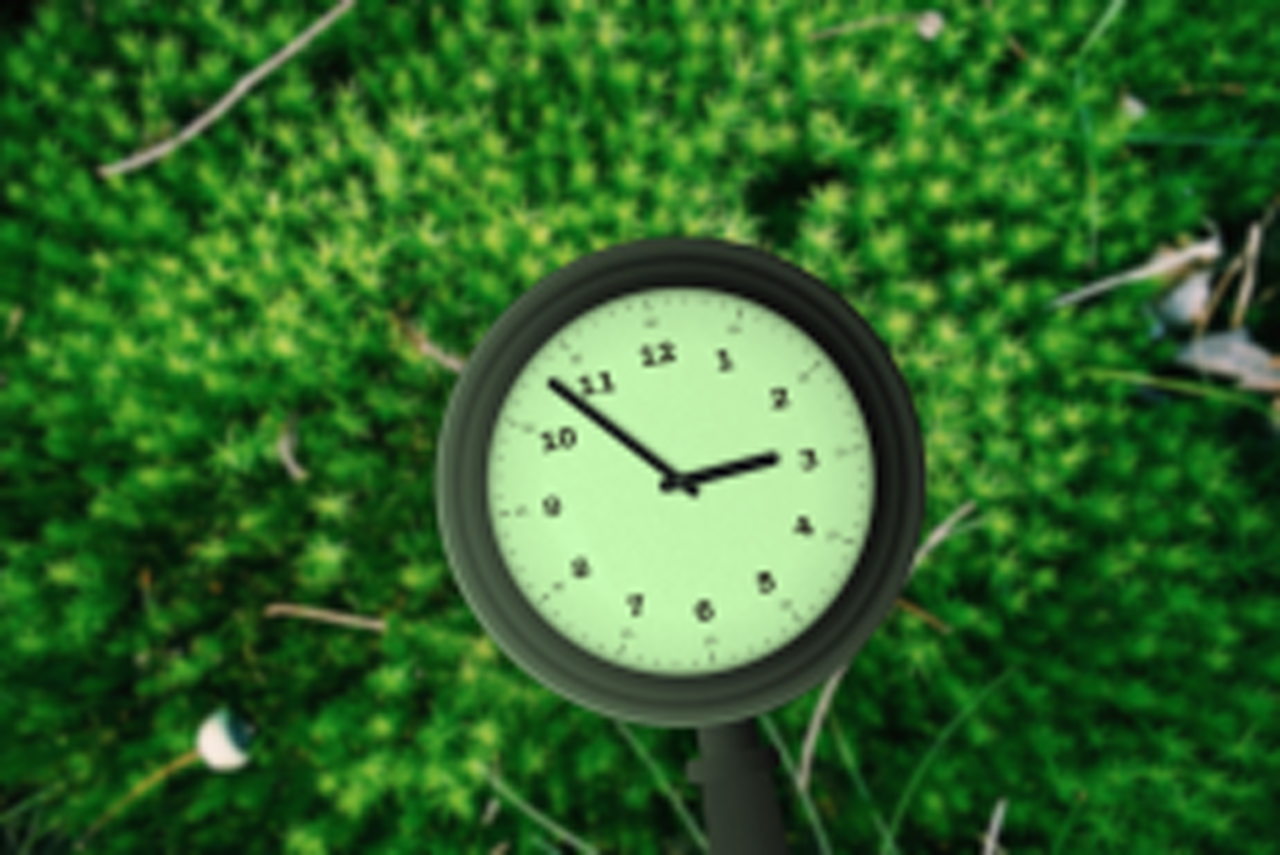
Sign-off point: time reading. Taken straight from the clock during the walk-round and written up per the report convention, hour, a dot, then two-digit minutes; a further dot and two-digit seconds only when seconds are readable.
2.53
